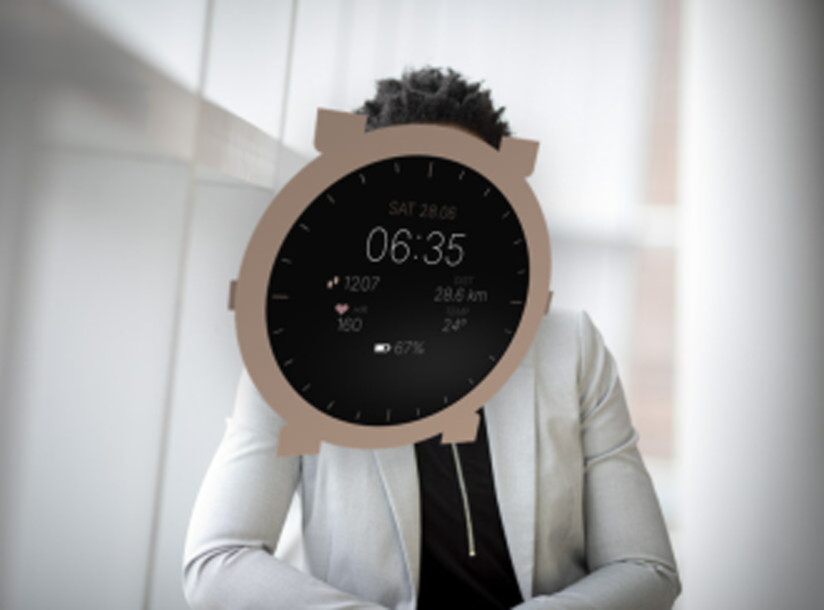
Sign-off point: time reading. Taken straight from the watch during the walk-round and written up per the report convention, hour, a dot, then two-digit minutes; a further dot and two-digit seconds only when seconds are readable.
6.35
